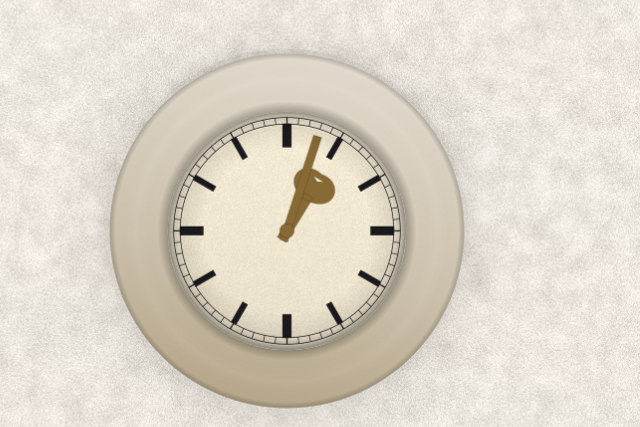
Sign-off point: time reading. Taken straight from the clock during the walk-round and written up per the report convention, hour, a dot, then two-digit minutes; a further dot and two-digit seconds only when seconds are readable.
1.03
